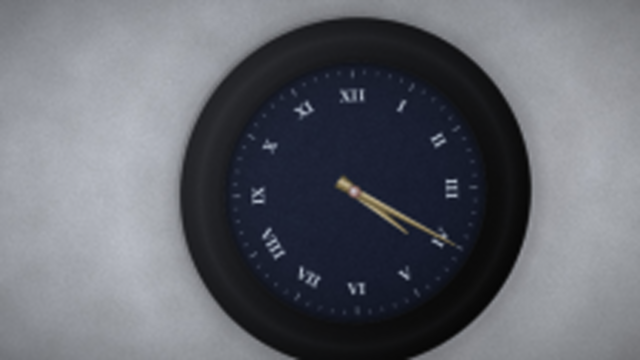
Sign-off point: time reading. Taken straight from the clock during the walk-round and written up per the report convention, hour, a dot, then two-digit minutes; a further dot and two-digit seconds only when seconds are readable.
4.20
